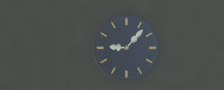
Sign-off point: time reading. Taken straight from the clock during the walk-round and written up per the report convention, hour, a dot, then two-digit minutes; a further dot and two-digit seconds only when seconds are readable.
9.07
